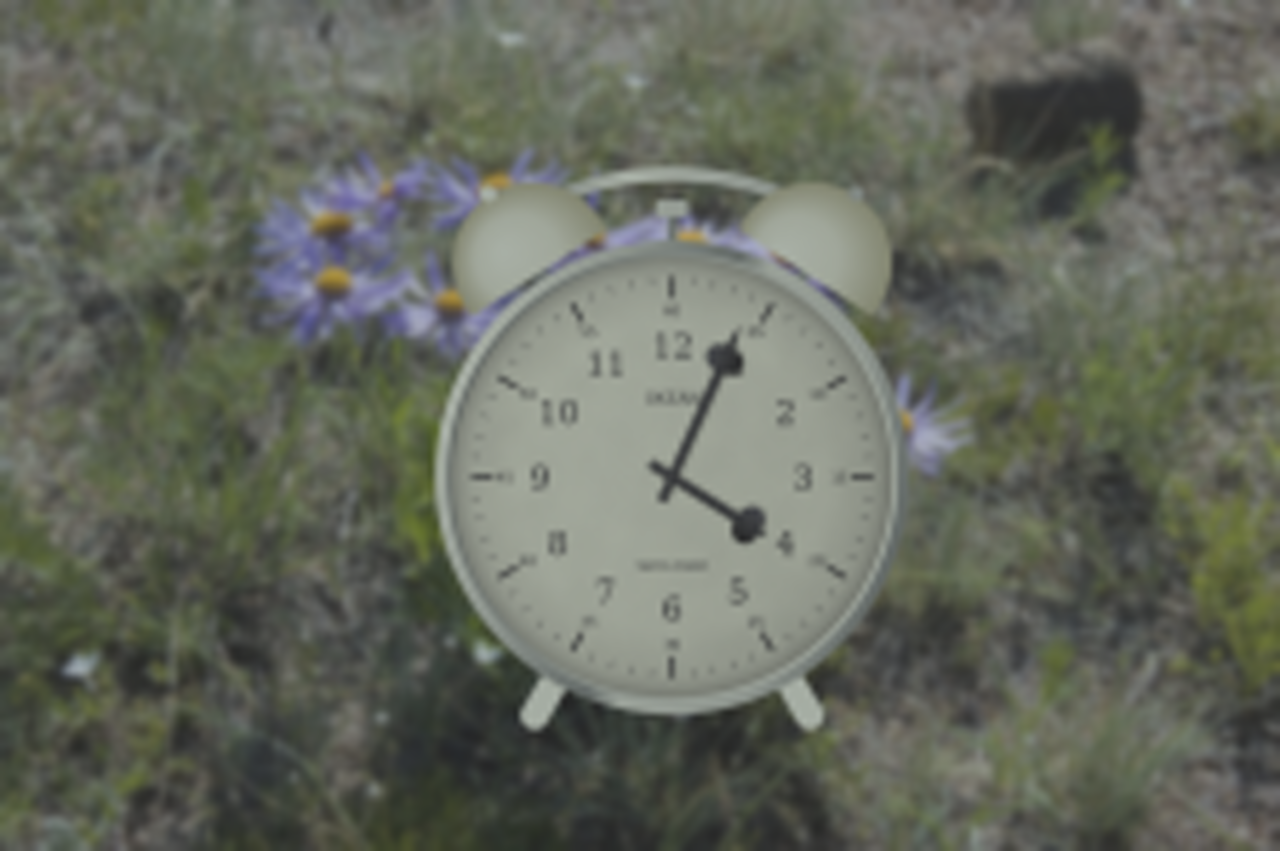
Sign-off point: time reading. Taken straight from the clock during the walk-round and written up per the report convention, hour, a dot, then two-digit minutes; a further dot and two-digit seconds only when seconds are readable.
4.04
